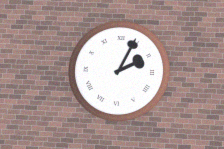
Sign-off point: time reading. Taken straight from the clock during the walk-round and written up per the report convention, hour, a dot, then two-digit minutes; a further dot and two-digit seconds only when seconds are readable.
2.04
